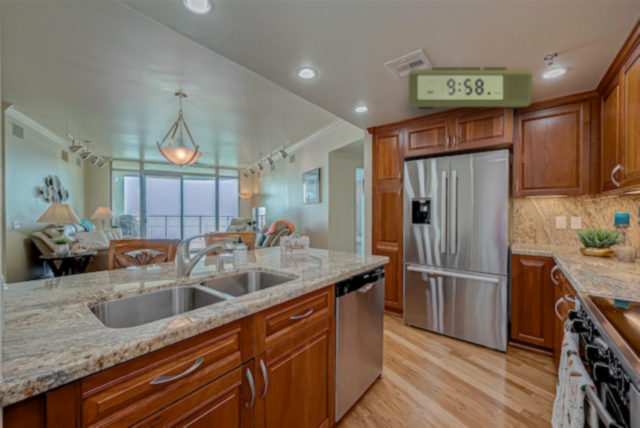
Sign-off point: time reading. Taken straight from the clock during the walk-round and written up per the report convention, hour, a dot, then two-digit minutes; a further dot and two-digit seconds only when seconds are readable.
9.58
